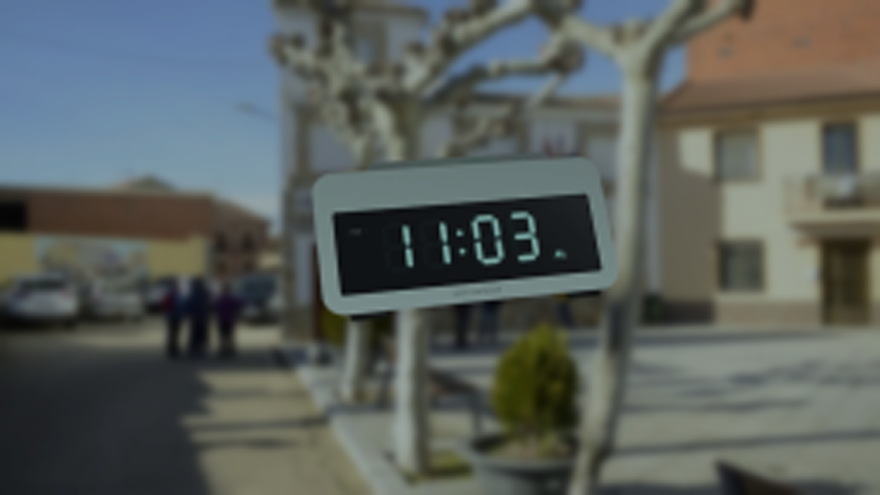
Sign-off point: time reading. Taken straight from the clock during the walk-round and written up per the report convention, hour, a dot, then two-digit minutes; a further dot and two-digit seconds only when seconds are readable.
11.03
